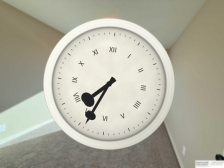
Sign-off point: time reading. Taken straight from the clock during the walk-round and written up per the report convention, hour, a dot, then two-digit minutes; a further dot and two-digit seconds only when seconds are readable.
7.34
